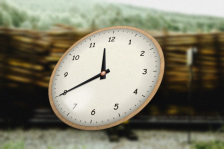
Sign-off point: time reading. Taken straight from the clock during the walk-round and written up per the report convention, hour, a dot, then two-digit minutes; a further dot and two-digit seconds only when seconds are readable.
11.40
